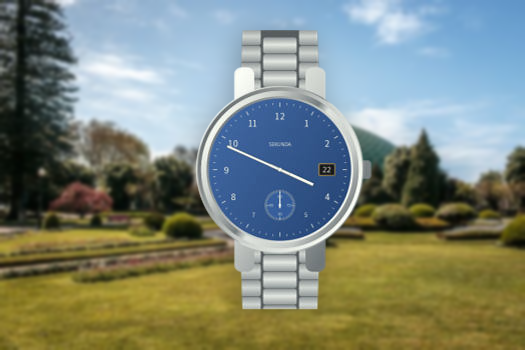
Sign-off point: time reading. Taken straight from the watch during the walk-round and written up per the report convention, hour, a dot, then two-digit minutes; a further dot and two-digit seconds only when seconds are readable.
3.49
